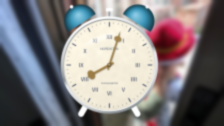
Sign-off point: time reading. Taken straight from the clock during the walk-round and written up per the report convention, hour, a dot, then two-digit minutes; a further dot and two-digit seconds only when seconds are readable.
8.03
